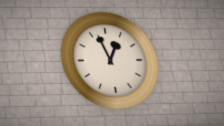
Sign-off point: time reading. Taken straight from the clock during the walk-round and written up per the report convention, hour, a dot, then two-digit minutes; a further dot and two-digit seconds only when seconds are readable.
12.57
